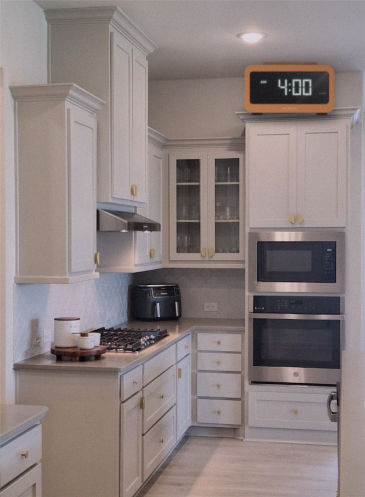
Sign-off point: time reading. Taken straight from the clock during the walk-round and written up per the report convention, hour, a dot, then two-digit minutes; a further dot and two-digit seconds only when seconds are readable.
4.00
